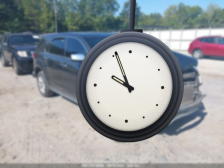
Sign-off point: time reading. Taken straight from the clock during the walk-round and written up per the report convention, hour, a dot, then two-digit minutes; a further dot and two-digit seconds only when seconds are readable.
9.56
